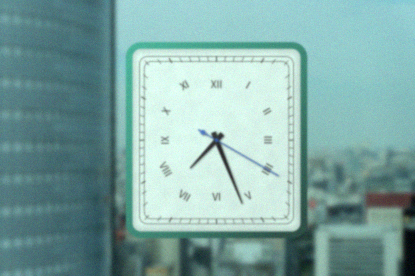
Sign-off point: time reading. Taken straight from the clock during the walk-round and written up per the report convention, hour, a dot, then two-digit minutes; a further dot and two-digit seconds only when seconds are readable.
7.26.20
